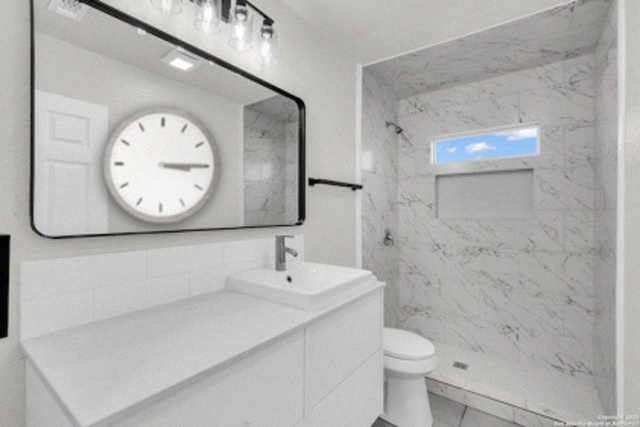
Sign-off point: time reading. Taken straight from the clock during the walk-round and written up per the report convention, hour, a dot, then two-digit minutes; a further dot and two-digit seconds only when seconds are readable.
3.15
